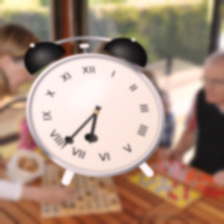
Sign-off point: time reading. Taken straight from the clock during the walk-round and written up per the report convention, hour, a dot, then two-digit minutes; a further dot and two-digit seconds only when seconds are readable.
6.38
